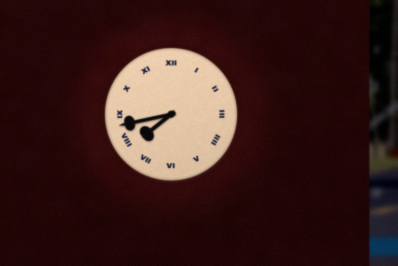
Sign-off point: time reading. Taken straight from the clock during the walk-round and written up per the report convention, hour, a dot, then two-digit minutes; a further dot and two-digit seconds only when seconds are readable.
7.43
